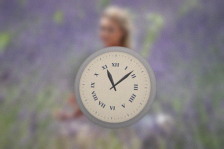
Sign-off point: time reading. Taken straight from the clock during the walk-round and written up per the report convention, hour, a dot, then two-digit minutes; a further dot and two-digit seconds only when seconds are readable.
11.08
